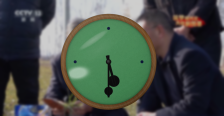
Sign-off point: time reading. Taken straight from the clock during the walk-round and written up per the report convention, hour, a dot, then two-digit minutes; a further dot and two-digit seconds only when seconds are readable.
5.30
